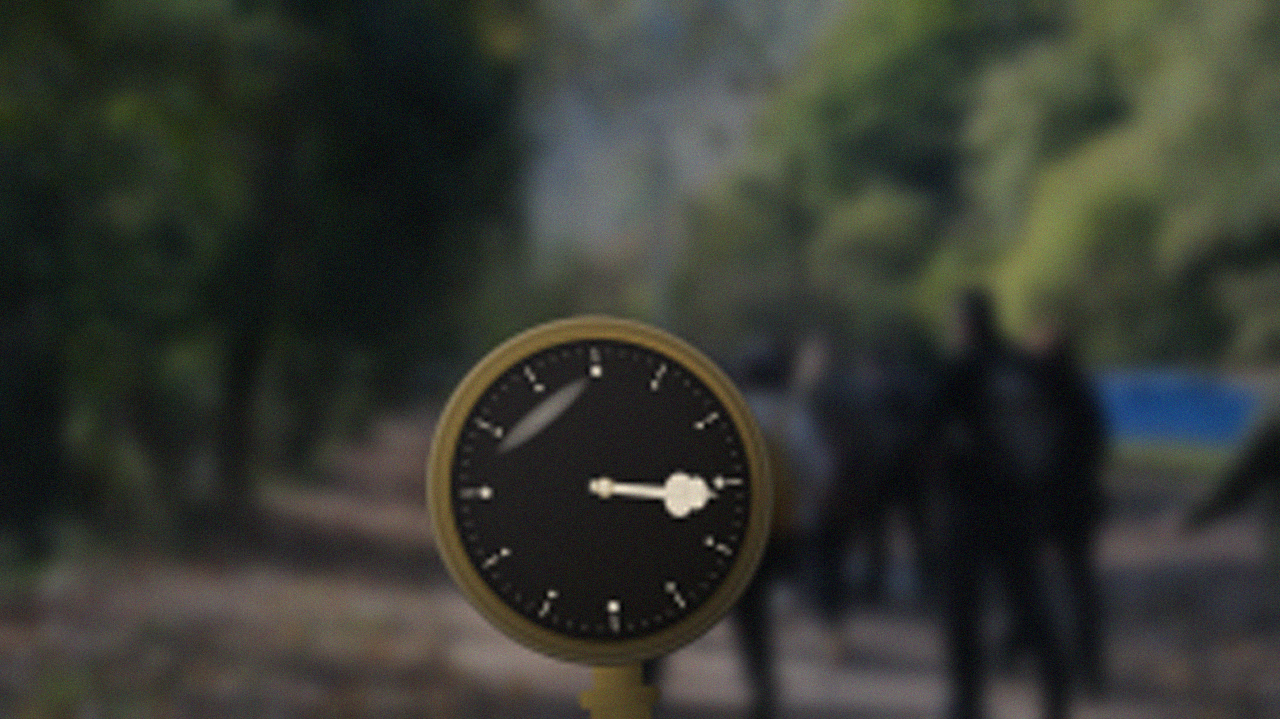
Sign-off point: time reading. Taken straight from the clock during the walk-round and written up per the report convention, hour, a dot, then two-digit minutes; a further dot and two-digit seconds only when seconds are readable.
3.16
